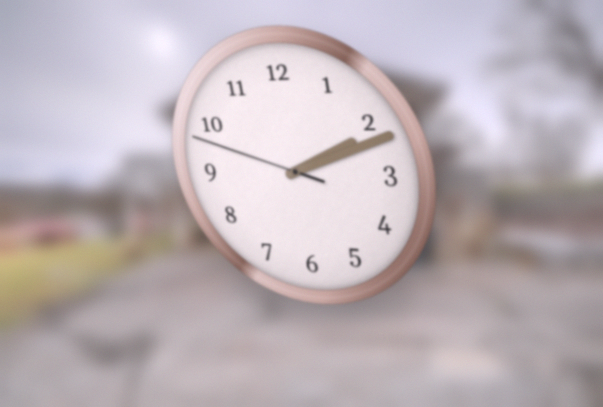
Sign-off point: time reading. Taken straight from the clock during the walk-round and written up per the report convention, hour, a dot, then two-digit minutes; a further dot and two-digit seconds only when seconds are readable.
2.11.48
